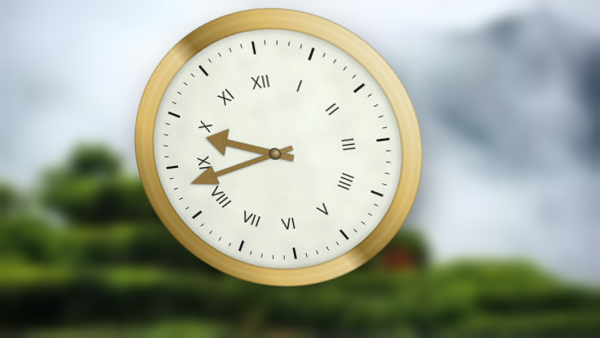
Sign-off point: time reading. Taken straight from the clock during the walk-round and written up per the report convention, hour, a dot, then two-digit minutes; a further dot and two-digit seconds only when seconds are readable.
9.43
